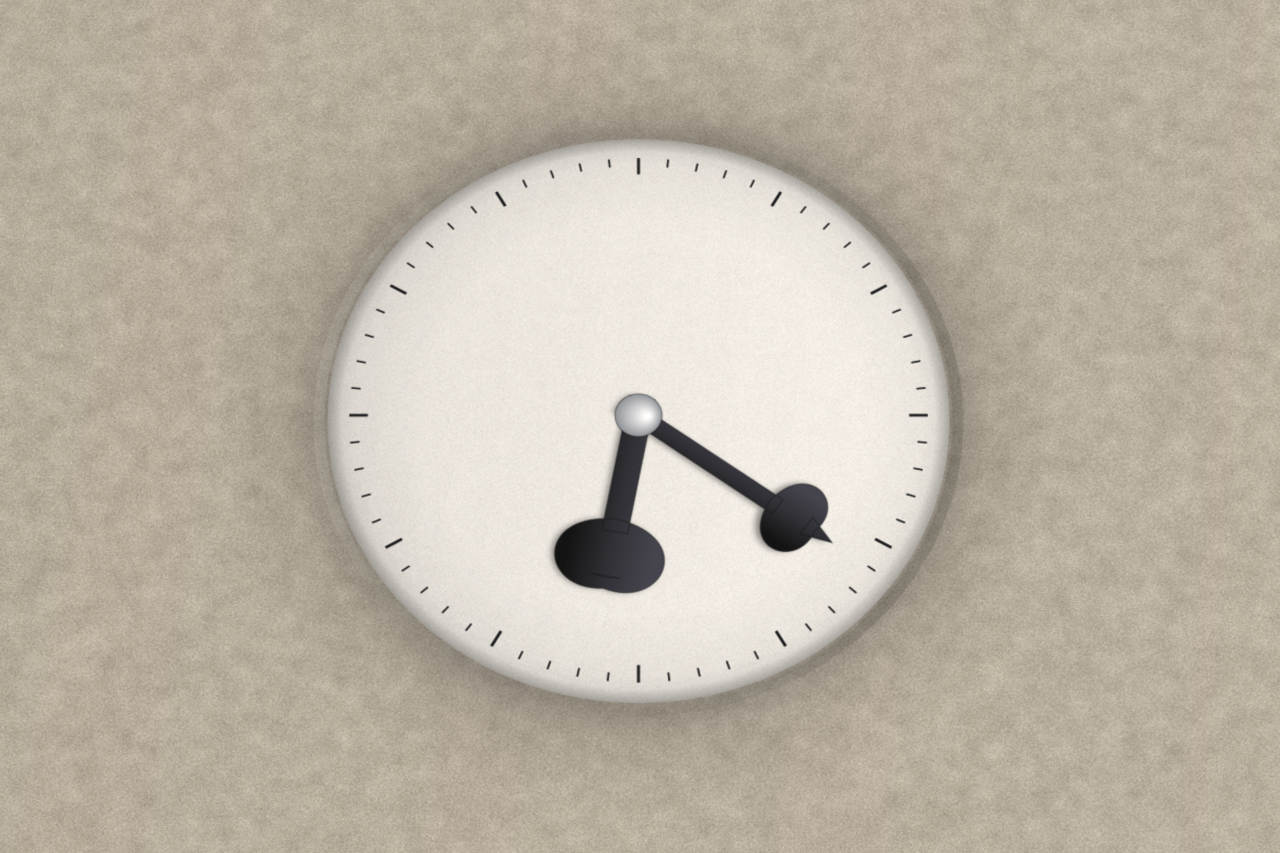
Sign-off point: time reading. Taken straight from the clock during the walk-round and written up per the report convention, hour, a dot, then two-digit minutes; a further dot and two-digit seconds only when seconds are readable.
6.21
